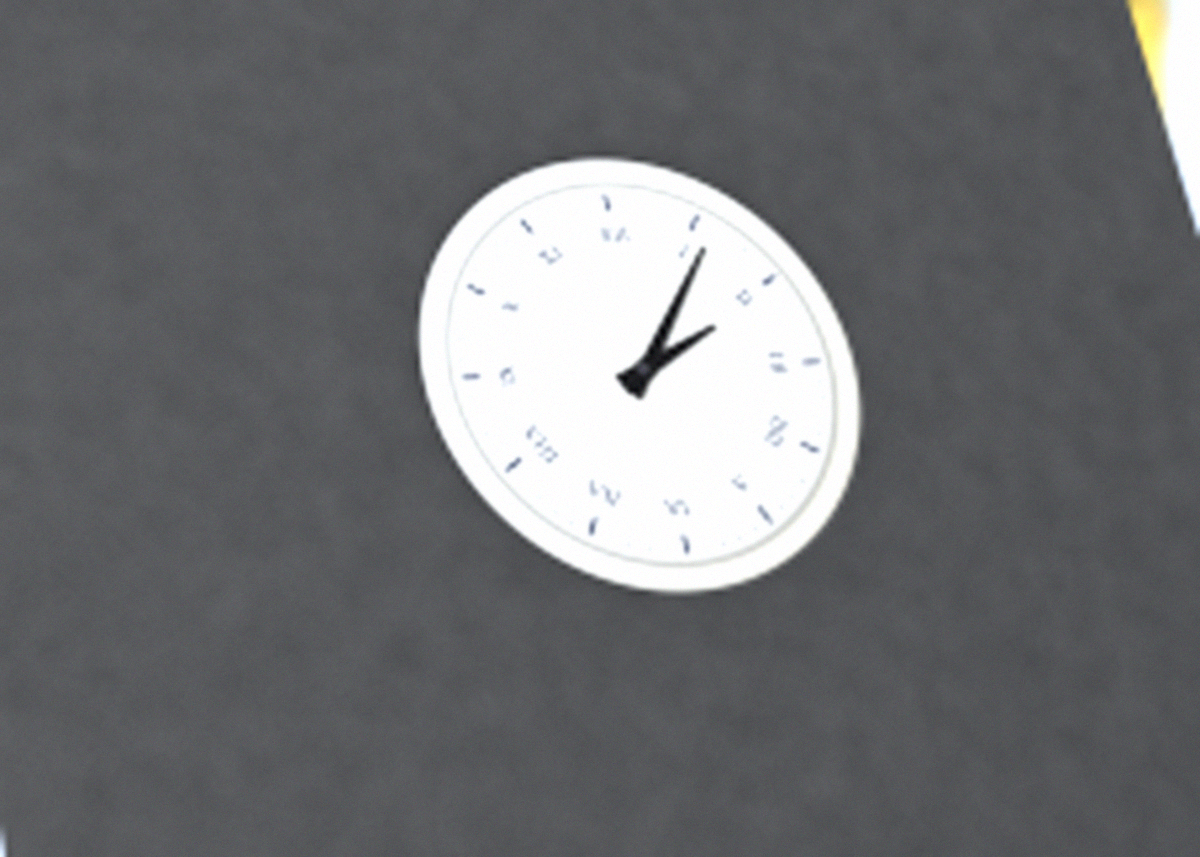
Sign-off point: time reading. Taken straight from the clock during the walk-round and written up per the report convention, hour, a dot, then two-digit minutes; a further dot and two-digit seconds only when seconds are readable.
2.06
